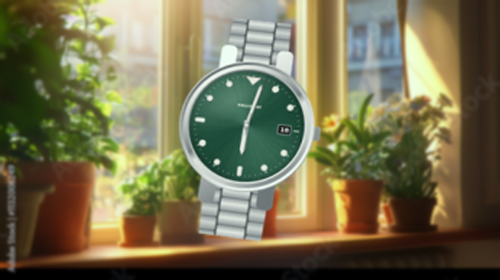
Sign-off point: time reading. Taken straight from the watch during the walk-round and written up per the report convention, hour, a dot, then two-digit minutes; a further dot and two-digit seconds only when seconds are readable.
6.02
